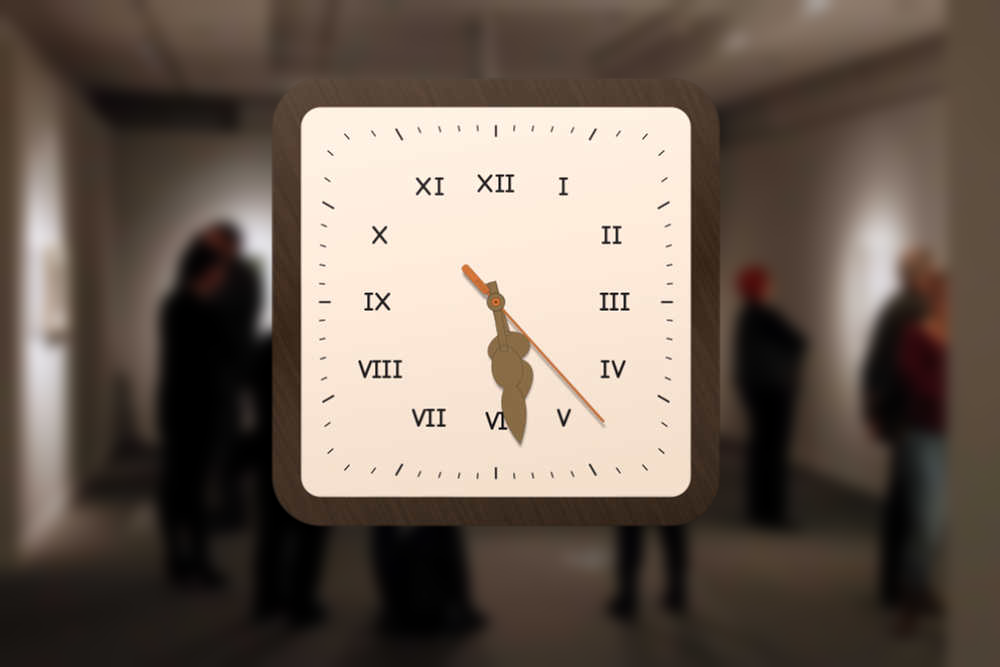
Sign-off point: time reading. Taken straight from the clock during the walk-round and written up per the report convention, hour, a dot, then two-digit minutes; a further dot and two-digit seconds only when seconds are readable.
5.28.23
